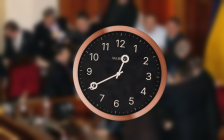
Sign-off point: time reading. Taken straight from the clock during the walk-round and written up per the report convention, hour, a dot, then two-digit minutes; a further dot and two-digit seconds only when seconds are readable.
12.40
